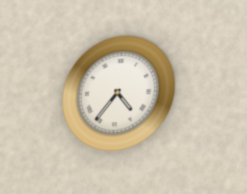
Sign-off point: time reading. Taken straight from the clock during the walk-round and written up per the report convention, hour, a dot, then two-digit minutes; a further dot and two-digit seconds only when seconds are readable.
4.36
